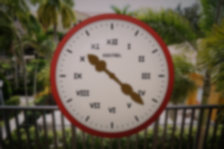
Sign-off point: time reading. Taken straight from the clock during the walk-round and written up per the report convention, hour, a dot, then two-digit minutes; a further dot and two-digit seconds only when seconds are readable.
10.22
